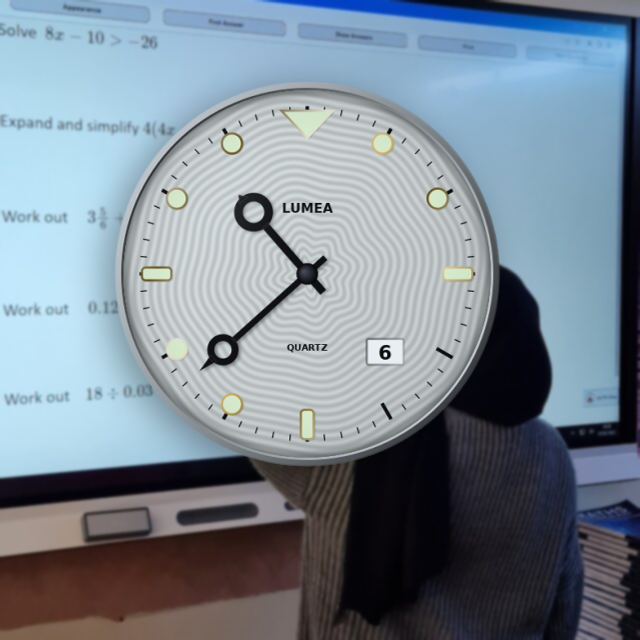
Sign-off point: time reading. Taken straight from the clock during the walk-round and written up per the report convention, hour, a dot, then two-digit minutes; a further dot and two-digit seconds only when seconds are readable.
10.38
